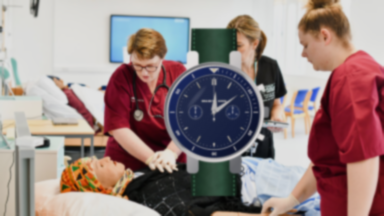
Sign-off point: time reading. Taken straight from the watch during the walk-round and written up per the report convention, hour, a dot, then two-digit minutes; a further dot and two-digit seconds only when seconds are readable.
12.09
